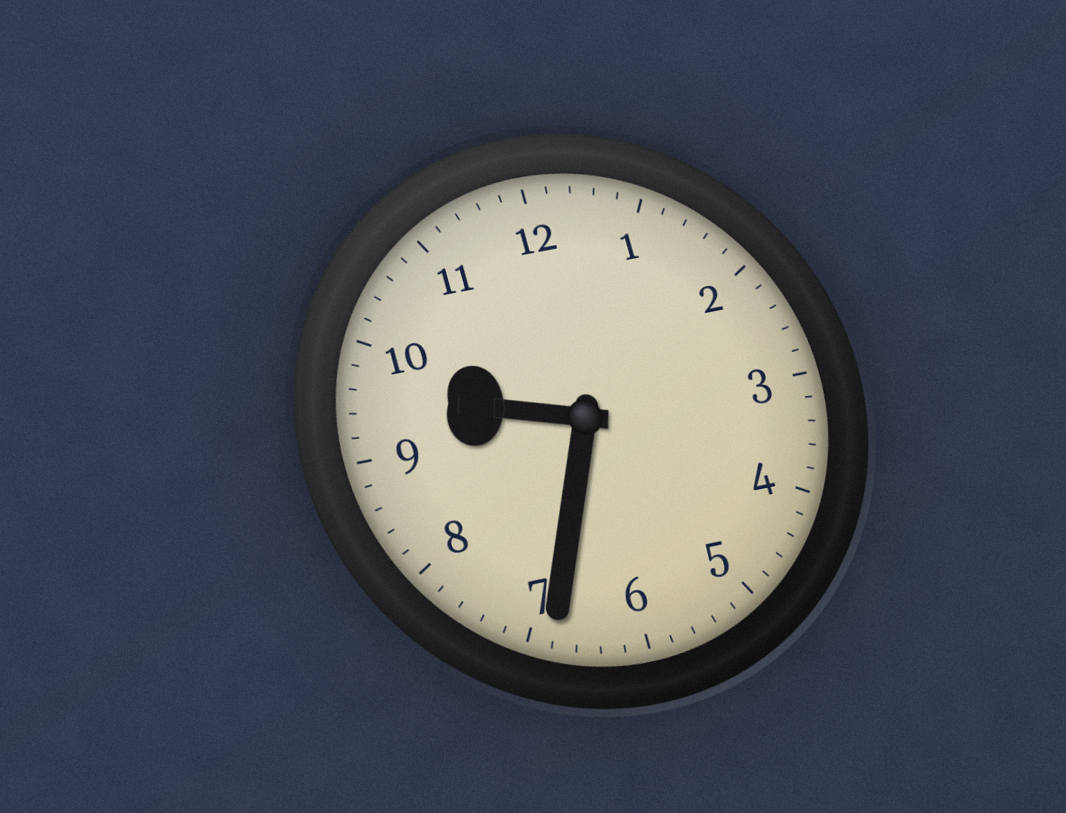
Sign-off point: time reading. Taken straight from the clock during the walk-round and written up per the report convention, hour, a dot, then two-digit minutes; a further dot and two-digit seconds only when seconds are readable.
9.34
